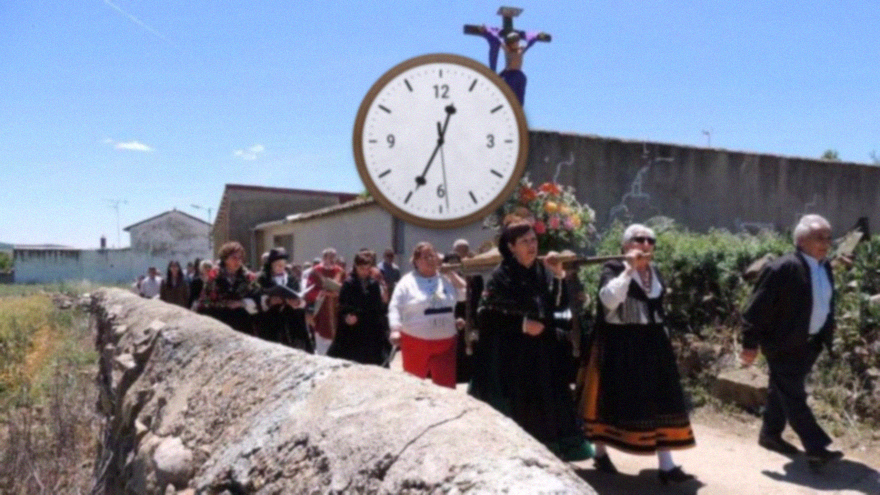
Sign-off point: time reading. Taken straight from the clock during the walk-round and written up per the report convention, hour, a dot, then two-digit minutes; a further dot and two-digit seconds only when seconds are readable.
12.34.29
